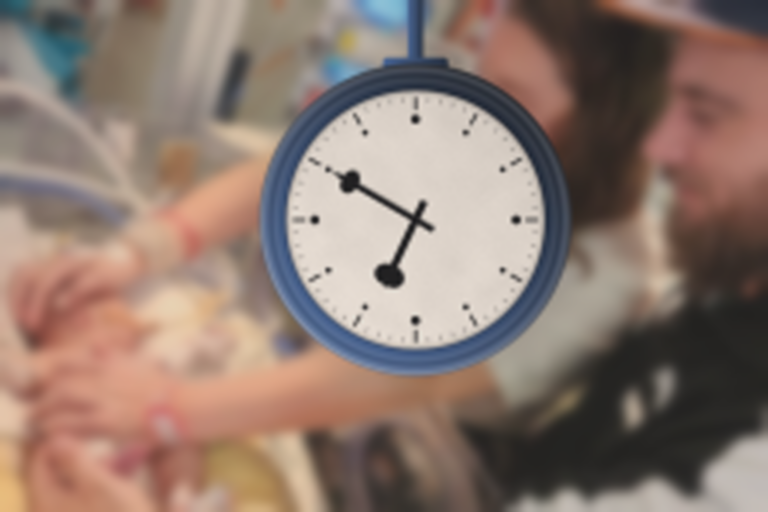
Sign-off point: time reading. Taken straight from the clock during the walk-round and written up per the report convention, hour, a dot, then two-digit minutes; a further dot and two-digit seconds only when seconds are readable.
6.50
